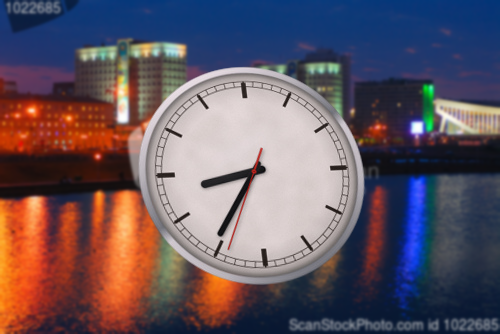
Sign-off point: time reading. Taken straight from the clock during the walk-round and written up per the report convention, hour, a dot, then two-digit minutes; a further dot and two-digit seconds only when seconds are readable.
8.35.34
